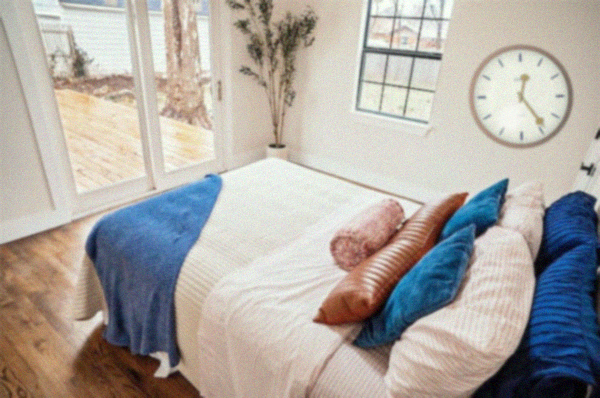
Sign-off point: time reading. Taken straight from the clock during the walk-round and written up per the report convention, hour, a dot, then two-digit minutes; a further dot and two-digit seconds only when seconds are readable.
12.24
